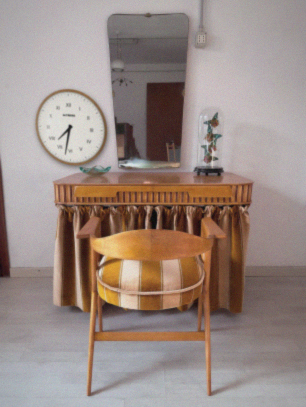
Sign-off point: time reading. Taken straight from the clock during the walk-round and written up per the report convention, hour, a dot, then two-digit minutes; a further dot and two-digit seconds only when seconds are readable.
7.32
